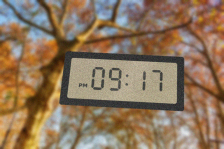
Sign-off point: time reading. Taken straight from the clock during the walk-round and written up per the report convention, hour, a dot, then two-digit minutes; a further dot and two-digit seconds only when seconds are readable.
9.17
